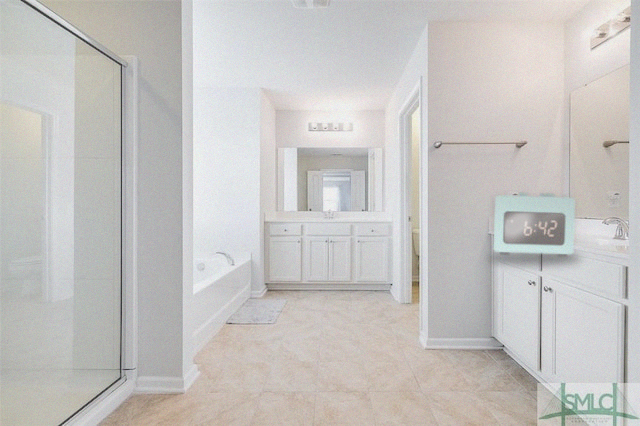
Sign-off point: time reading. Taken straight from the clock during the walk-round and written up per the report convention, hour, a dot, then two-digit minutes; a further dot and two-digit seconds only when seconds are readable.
6.42
